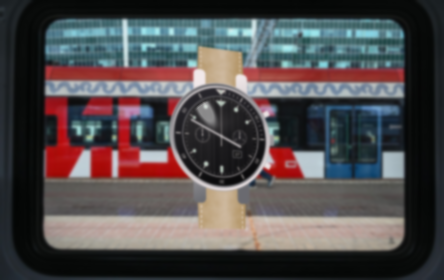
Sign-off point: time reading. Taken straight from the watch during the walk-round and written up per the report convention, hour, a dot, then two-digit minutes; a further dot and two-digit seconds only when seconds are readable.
3.49
